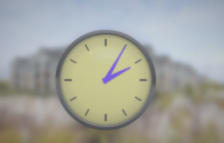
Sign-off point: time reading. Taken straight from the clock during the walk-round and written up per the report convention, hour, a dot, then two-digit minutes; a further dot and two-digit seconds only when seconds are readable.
2.05
